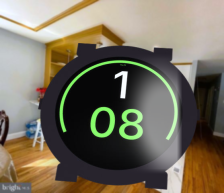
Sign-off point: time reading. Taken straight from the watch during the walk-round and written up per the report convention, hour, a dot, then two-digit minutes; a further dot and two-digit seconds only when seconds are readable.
1.08
